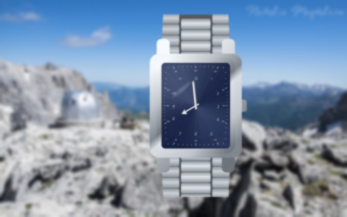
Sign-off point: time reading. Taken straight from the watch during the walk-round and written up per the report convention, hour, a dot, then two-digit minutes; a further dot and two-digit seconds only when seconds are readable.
7.59
